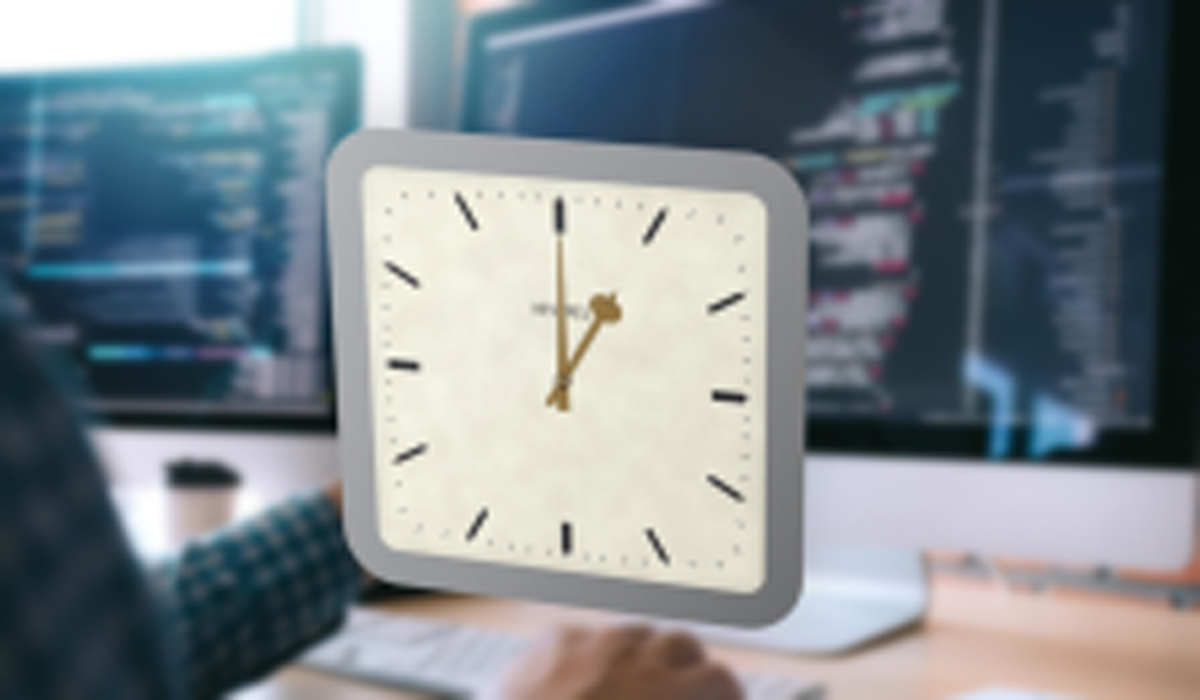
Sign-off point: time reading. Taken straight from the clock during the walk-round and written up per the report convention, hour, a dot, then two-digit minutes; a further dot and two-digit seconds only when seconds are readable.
1.00
